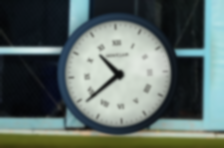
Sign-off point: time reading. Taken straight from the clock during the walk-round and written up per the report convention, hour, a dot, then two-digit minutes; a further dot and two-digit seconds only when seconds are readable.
10.39
